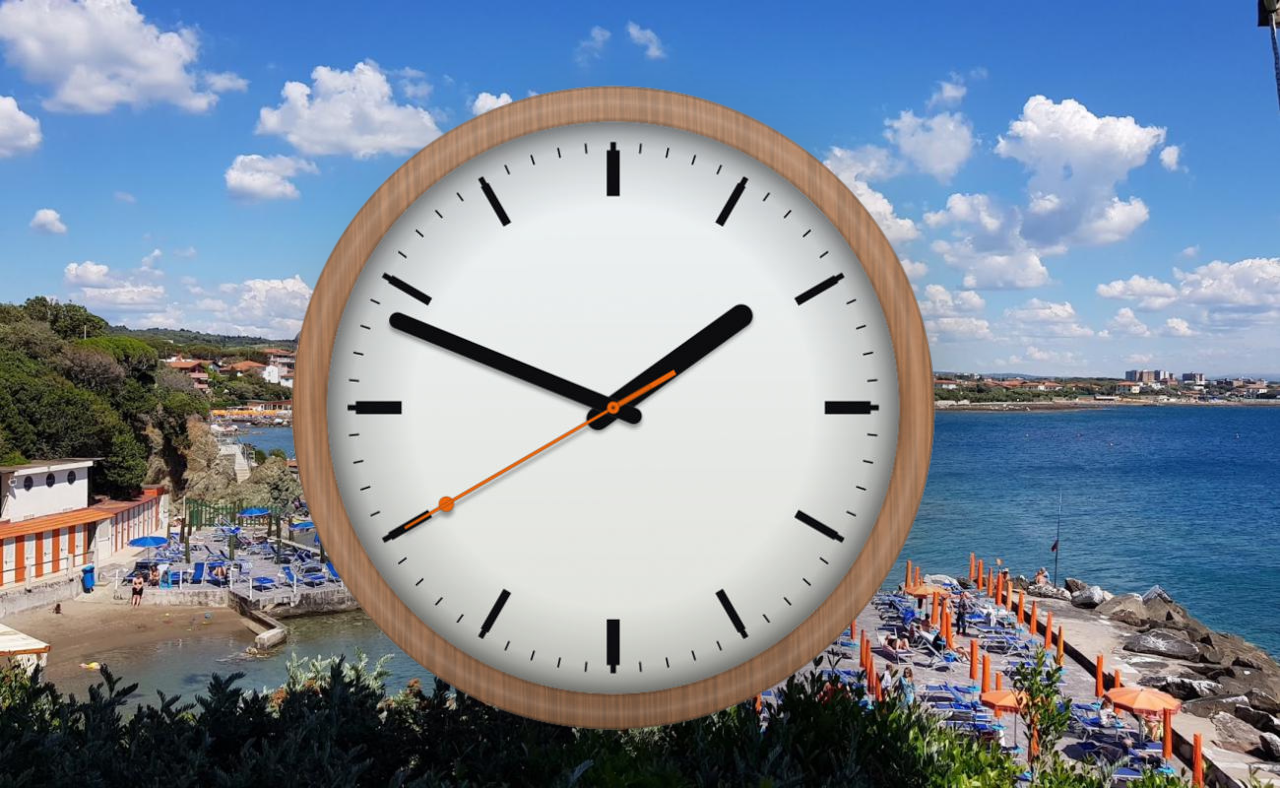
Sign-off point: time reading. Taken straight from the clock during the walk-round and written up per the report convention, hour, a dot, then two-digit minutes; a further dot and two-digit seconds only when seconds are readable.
1.48.40
